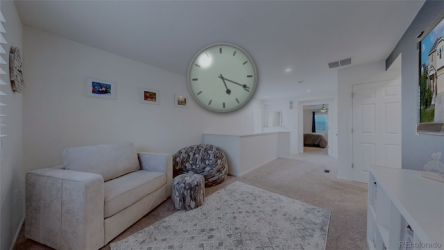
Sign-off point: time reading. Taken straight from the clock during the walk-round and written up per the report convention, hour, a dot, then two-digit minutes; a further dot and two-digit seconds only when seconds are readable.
5.19
